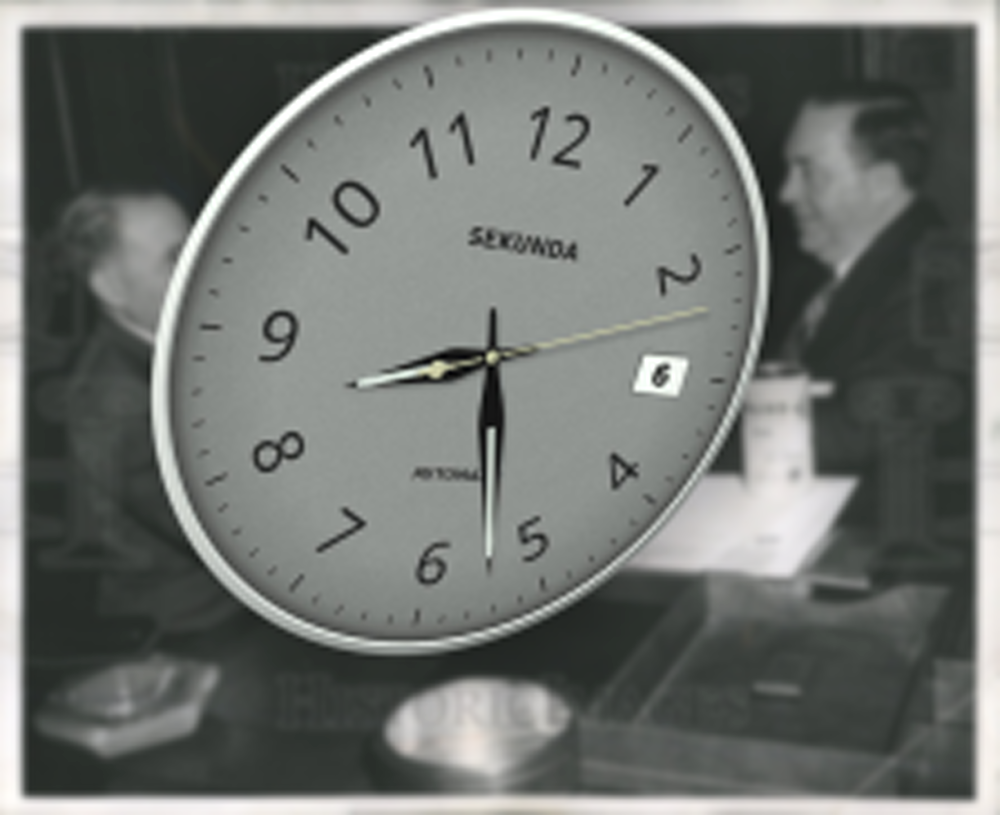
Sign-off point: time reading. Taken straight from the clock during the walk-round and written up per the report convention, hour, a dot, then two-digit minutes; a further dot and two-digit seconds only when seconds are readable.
8.27.12
